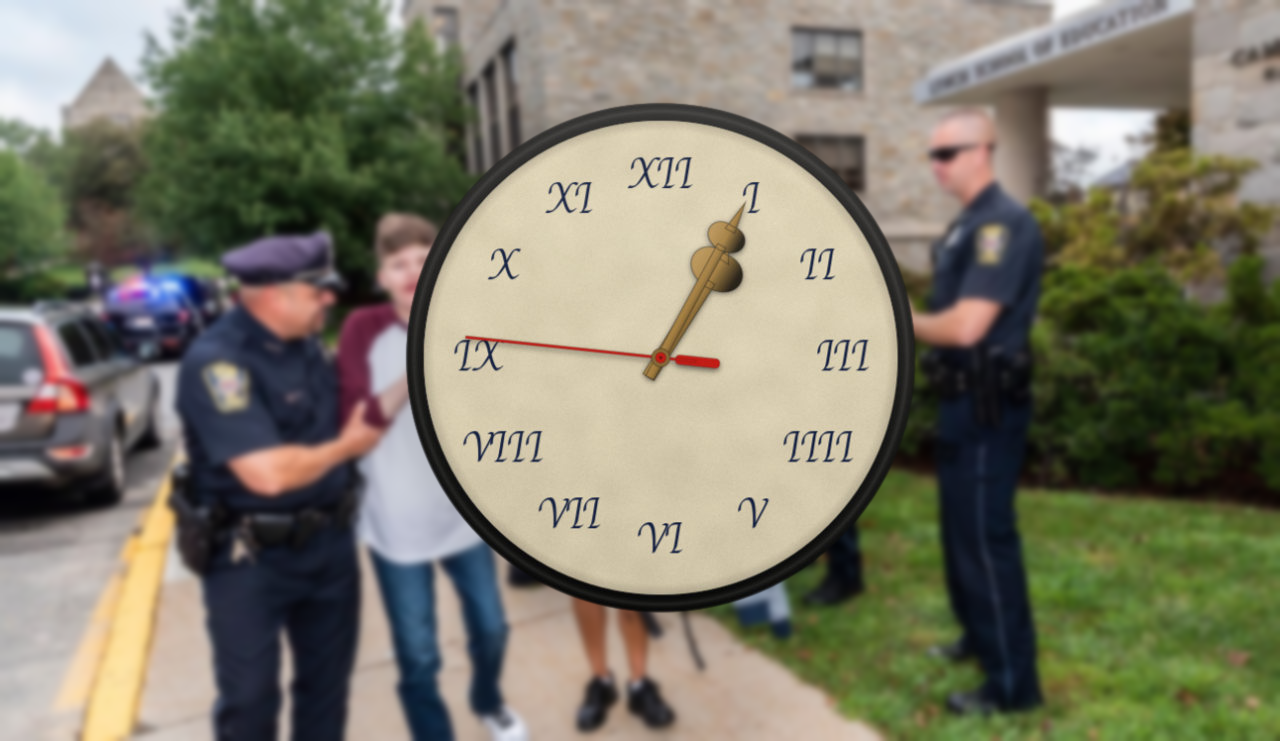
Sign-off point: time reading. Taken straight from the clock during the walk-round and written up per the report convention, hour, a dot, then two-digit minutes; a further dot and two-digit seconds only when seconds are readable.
1.04.46
